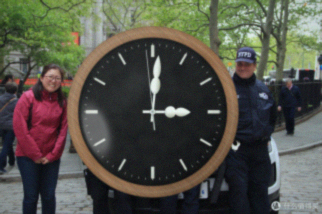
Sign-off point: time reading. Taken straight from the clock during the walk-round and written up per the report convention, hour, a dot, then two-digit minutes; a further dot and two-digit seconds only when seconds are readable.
3.00.59
